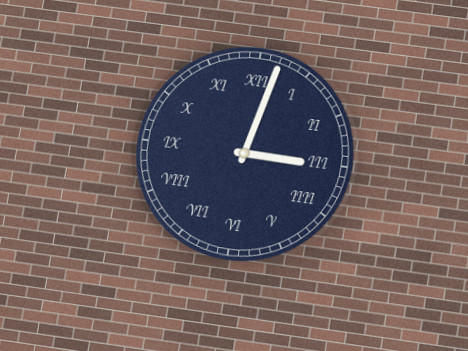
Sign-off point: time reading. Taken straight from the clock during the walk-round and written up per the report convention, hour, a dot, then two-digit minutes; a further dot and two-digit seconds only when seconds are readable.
3.02
